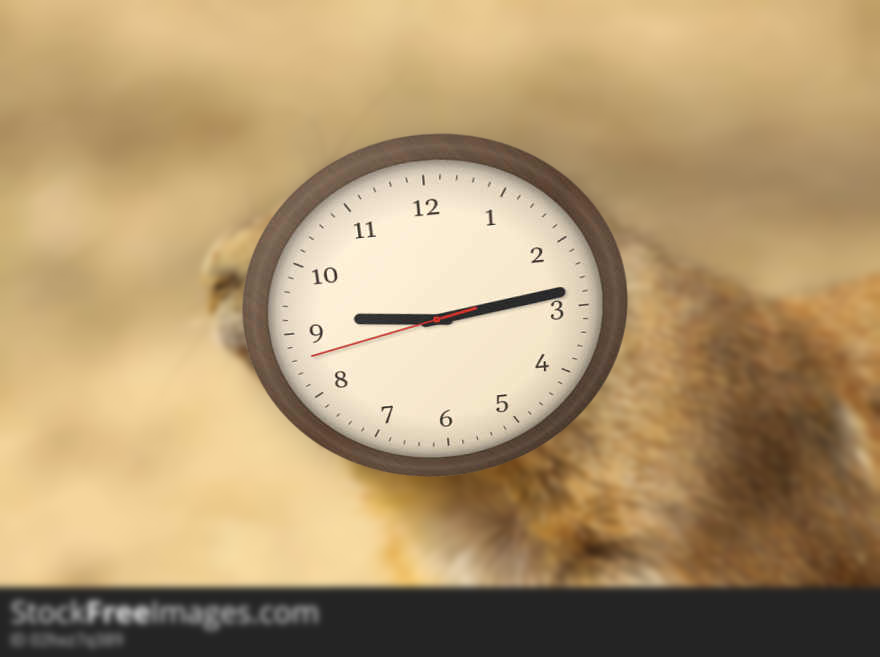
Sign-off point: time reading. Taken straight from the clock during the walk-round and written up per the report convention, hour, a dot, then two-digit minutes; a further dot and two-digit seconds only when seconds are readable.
9.13.43
